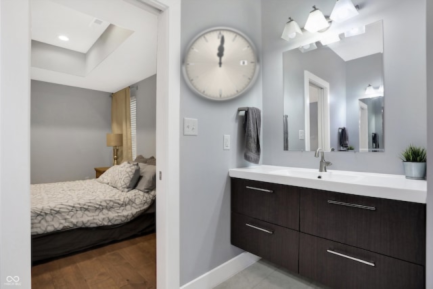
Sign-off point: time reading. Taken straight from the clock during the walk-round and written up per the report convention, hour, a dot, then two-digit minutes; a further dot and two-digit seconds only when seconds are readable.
12.01
